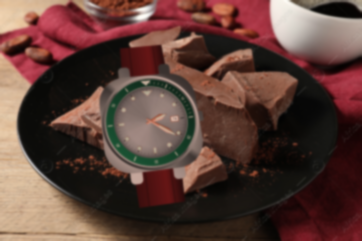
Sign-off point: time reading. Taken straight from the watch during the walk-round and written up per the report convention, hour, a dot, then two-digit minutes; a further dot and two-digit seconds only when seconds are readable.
2.21
